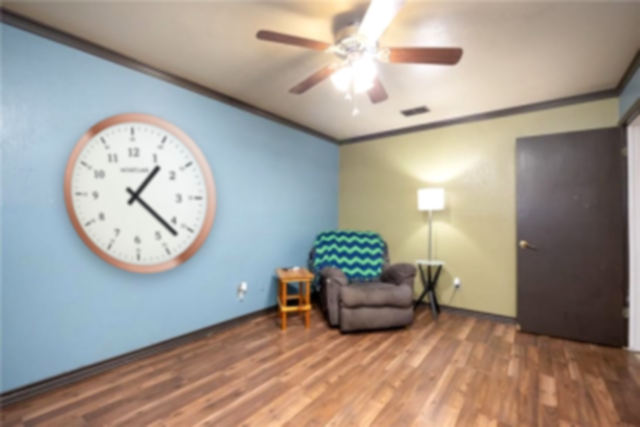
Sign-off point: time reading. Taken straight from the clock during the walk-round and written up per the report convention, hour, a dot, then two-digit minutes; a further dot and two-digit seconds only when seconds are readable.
1.22
